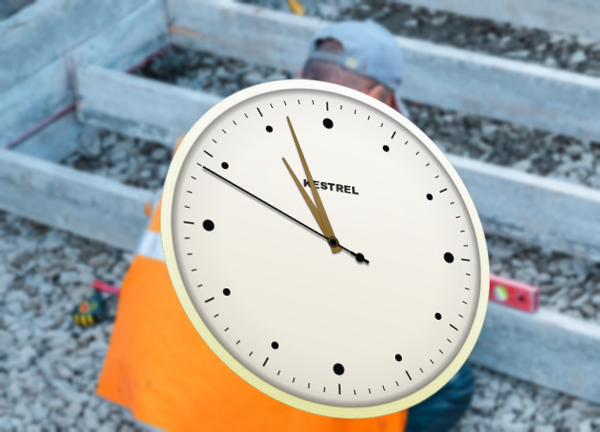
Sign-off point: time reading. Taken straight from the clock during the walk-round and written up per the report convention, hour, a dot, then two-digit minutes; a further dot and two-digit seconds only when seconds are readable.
10.56.49
